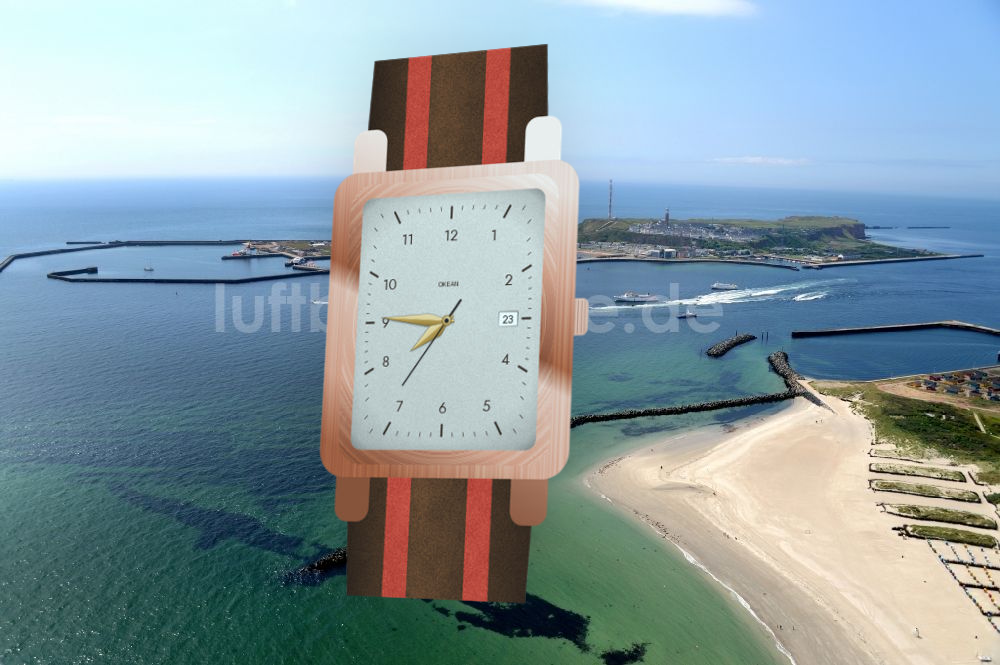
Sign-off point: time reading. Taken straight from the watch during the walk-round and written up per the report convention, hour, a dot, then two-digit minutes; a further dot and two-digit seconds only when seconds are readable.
7.45.36
